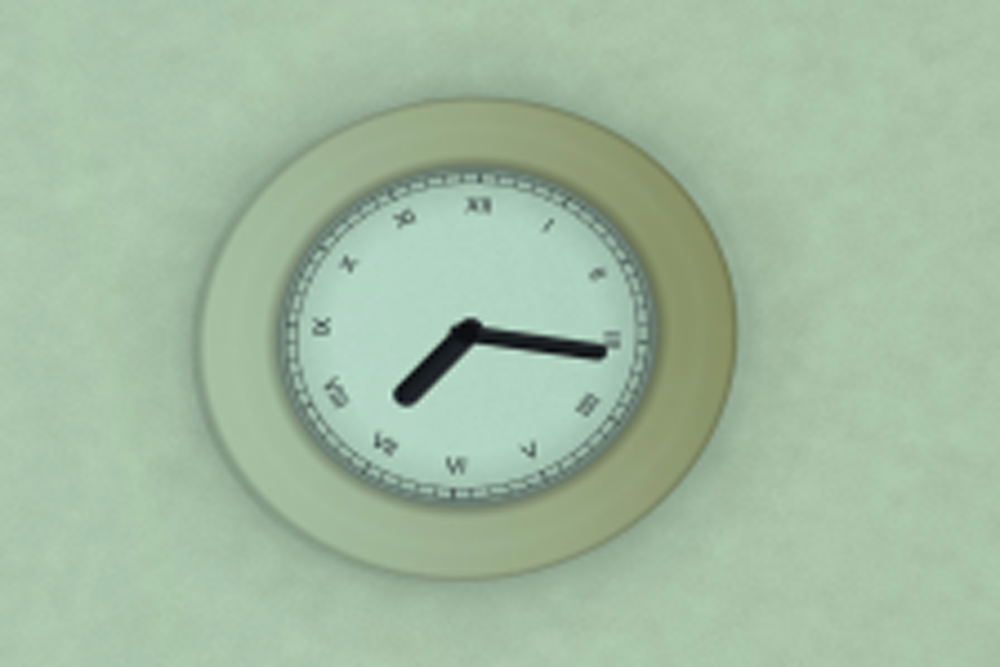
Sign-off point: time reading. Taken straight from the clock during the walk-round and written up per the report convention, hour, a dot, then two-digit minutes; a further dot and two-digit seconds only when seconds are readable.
7.16
